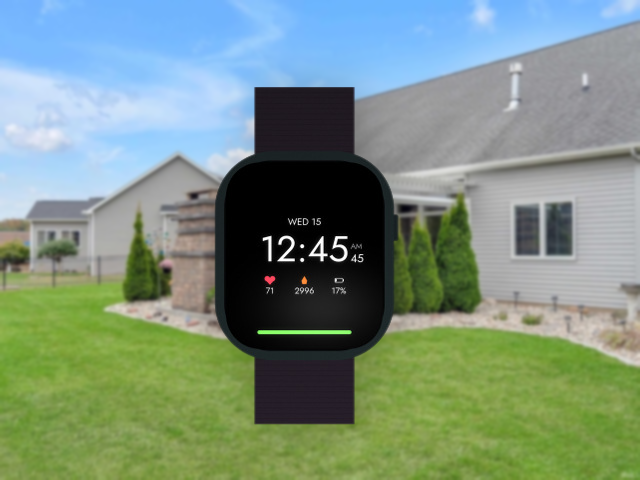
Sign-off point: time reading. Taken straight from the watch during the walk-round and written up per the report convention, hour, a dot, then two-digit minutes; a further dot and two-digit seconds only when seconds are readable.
12.45.45
